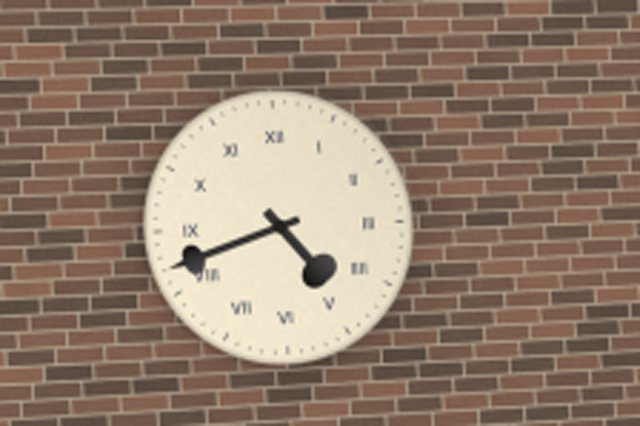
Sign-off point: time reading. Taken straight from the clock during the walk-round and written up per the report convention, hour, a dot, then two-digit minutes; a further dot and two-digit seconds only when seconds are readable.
4.42
